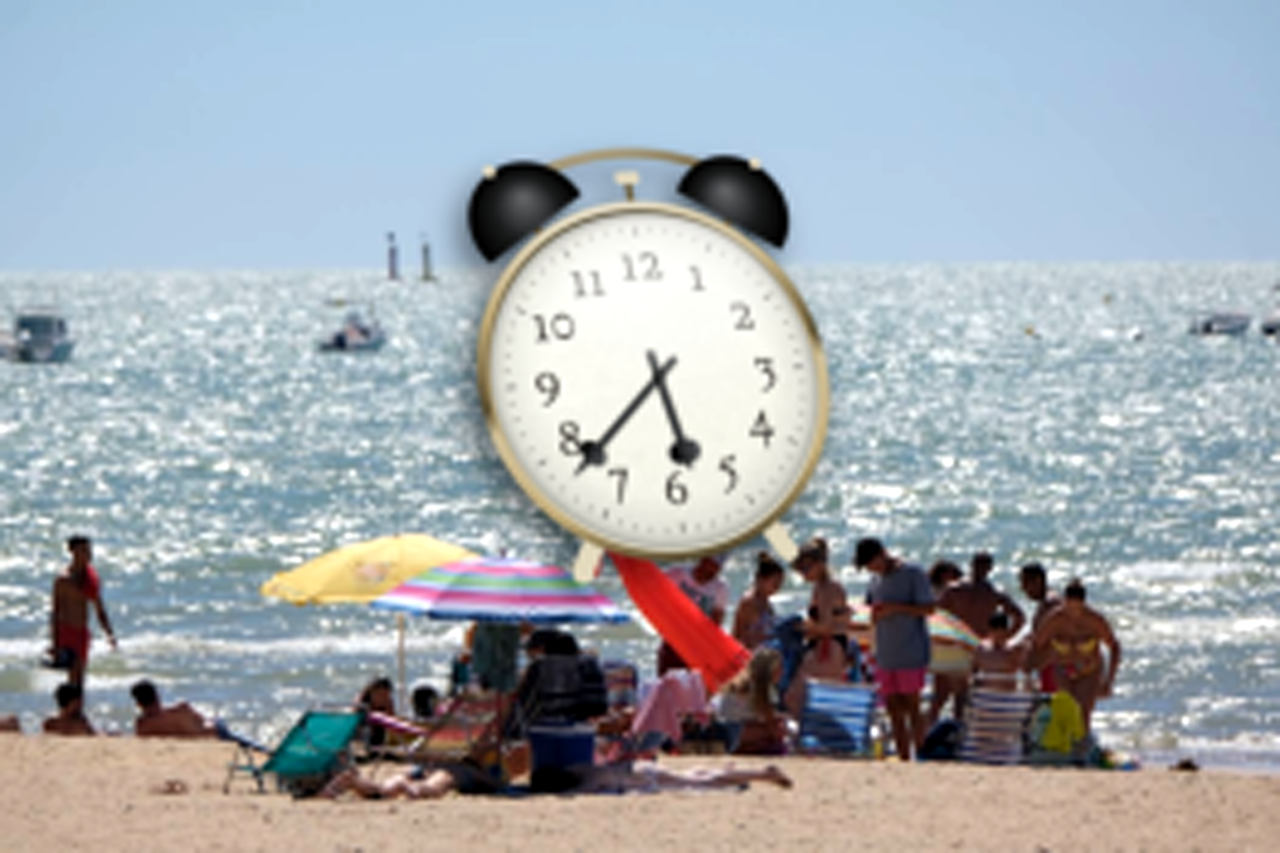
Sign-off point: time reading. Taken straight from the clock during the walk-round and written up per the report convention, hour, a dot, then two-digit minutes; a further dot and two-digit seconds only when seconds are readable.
5.38
